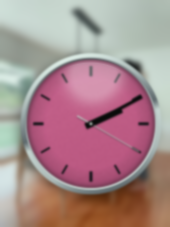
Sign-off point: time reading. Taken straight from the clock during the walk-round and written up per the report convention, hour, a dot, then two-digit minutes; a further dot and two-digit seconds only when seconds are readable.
2.10.20
